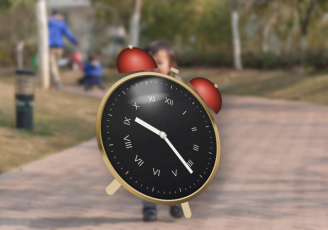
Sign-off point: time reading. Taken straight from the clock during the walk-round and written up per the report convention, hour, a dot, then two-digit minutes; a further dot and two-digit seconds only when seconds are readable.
9.21
